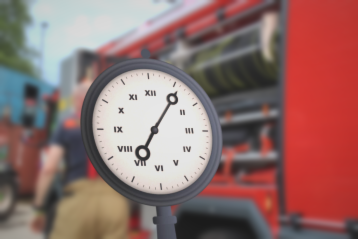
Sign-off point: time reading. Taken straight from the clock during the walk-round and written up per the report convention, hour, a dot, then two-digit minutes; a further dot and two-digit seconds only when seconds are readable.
7.06
